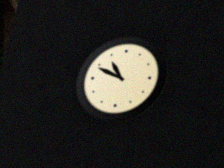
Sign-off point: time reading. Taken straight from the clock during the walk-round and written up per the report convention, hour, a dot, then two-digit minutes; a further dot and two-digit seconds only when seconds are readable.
10.49
